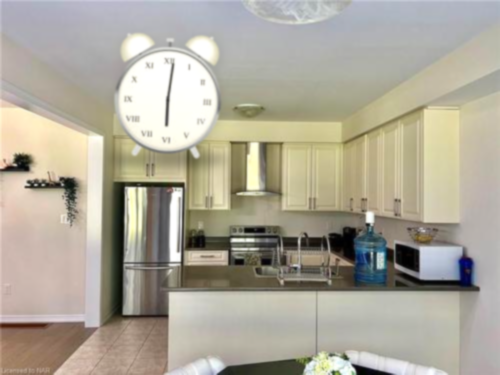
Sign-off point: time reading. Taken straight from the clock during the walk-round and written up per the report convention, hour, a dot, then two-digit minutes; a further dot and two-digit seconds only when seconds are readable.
6.01
